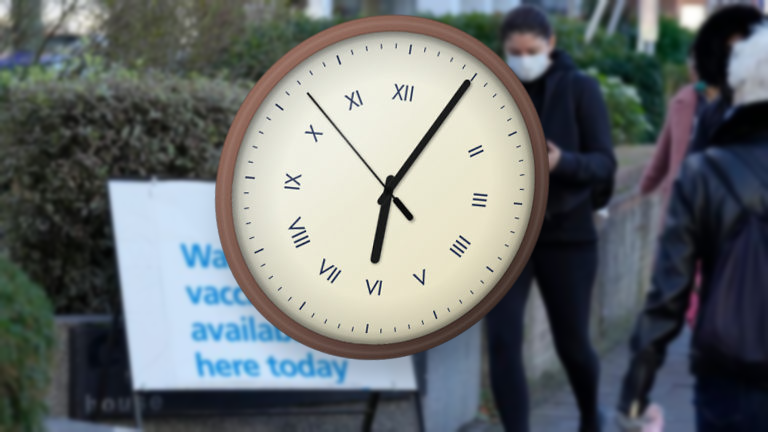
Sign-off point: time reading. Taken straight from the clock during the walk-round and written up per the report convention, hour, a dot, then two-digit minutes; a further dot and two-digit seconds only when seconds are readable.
6.04.52
